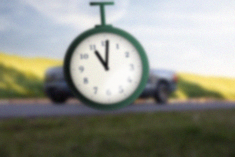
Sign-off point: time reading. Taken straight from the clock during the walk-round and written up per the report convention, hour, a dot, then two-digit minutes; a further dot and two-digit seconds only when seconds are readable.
11.01
